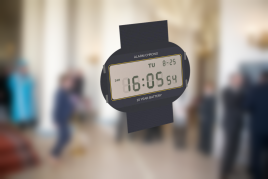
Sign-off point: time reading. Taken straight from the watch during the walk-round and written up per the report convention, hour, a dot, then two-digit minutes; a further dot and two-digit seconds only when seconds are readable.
16.05.54
